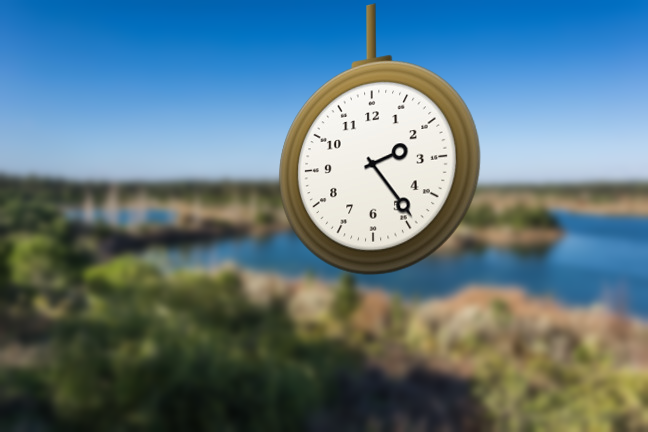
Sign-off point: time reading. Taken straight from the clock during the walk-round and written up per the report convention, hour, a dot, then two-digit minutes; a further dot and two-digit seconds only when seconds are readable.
2.24
